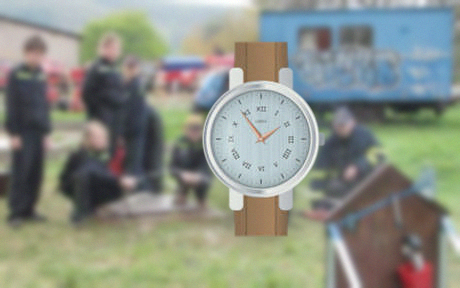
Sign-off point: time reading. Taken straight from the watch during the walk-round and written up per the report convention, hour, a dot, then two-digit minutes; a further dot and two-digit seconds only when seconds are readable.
1.54
